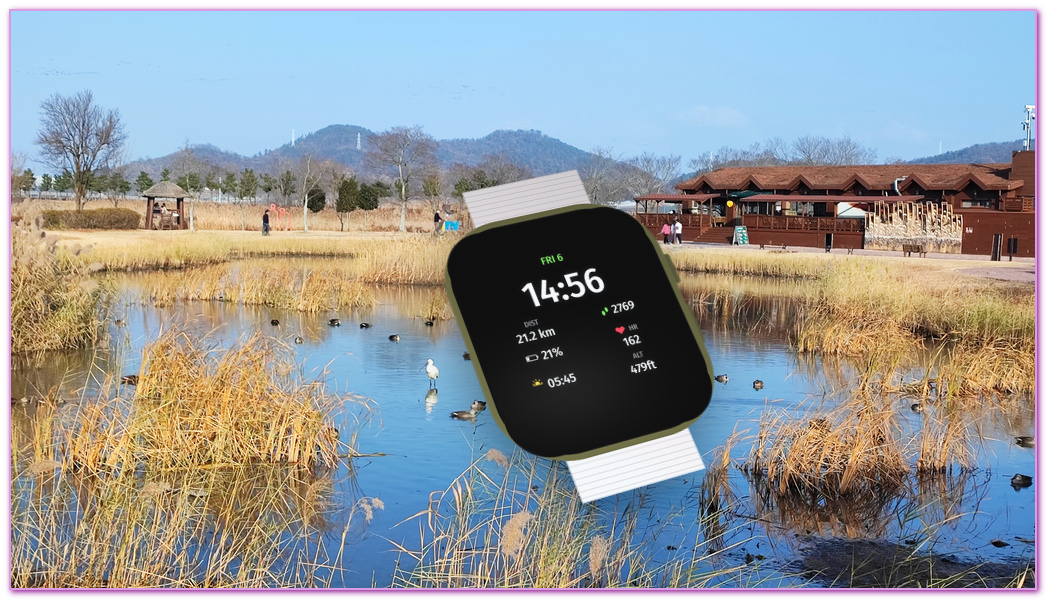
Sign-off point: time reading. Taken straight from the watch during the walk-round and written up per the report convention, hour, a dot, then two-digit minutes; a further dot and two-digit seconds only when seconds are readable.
14.56
